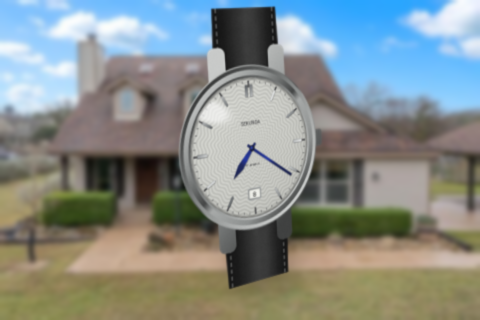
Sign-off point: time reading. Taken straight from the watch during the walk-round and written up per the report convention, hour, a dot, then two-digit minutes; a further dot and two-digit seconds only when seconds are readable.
7.21
